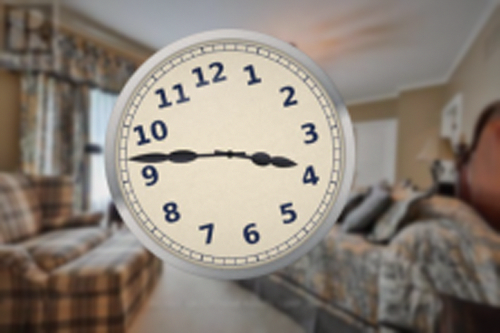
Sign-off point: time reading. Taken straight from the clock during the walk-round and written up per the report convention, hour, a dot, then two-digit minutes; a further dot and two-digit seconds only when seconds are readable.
3.47
